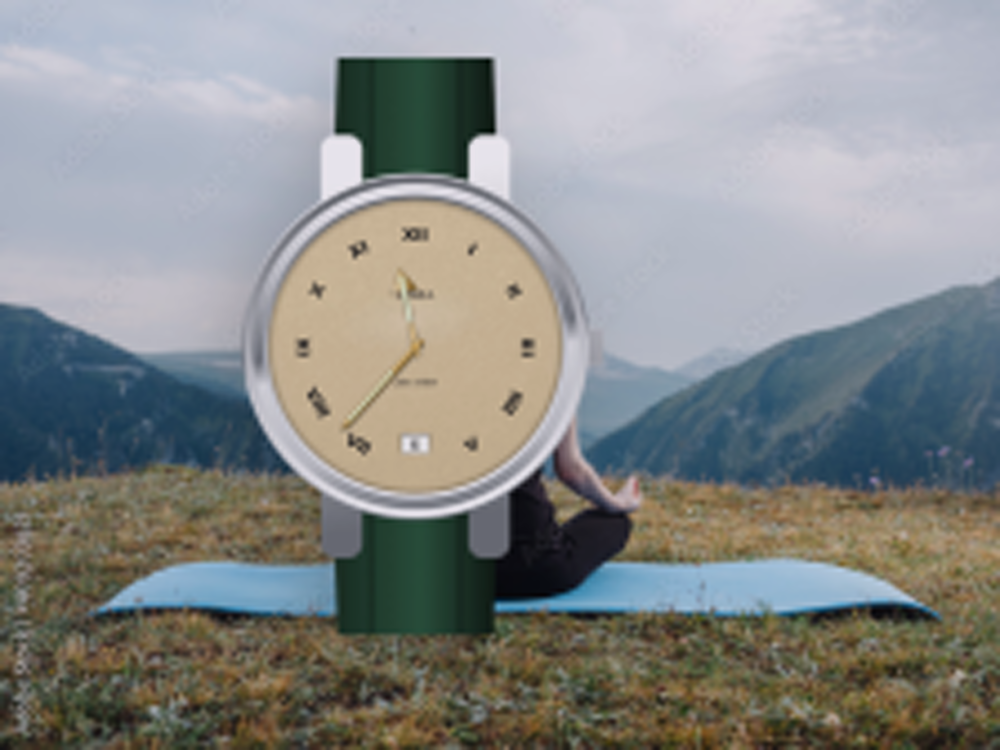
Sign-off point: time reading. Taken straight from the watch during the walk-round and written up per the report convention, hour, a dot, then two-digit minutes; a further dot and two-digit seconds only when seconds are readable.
11.37
